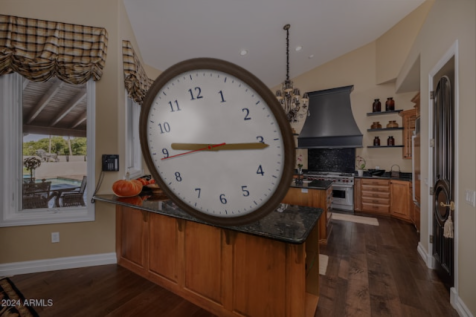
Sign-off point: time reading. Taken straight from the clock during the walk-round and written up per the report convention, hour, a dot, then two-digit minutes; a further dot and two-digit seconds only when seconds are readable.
9.15.44
